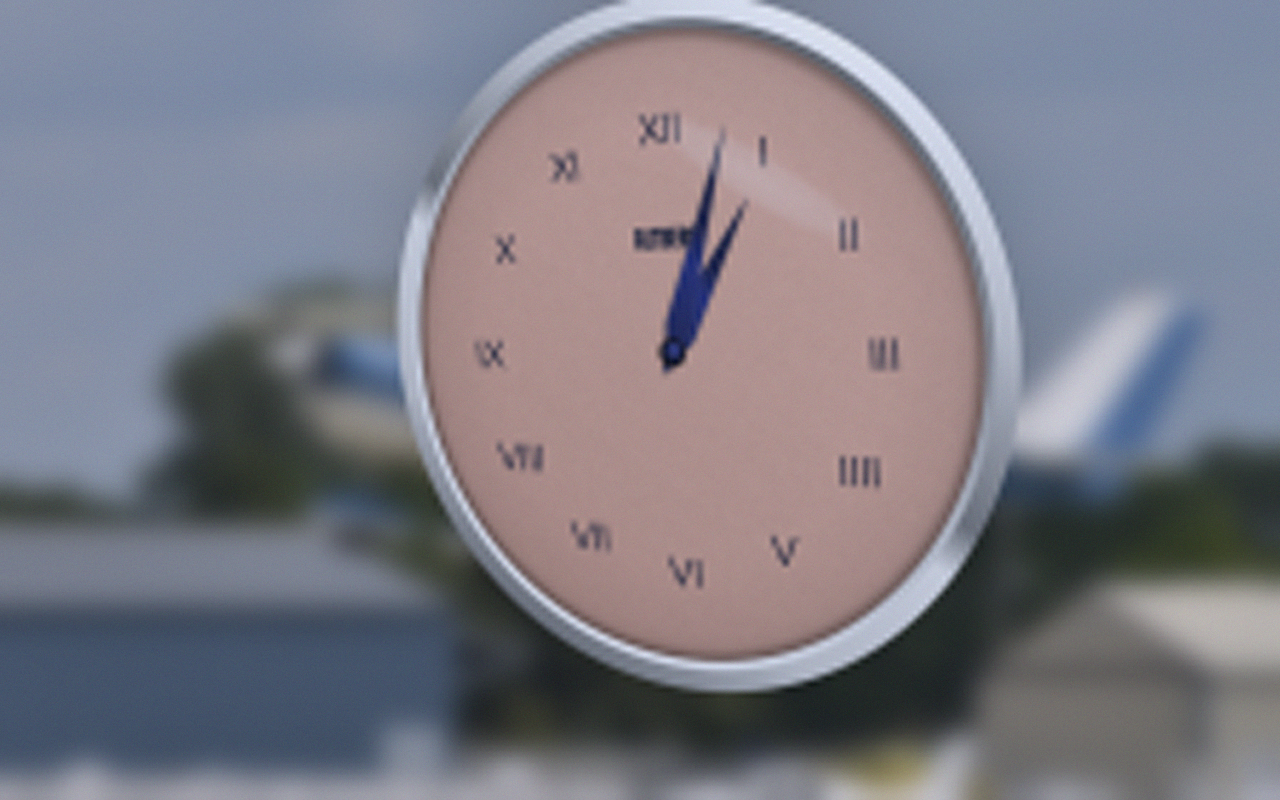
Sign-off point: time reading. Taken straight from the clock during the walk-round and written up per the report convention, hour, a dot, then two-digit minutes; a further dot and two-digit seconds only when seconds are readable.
1.03
